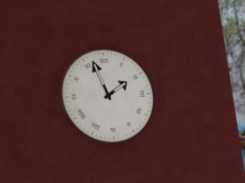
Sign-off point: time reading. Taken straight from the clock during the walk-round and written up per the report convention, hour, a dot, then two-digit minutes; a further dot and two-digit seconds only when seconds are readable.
1.57
